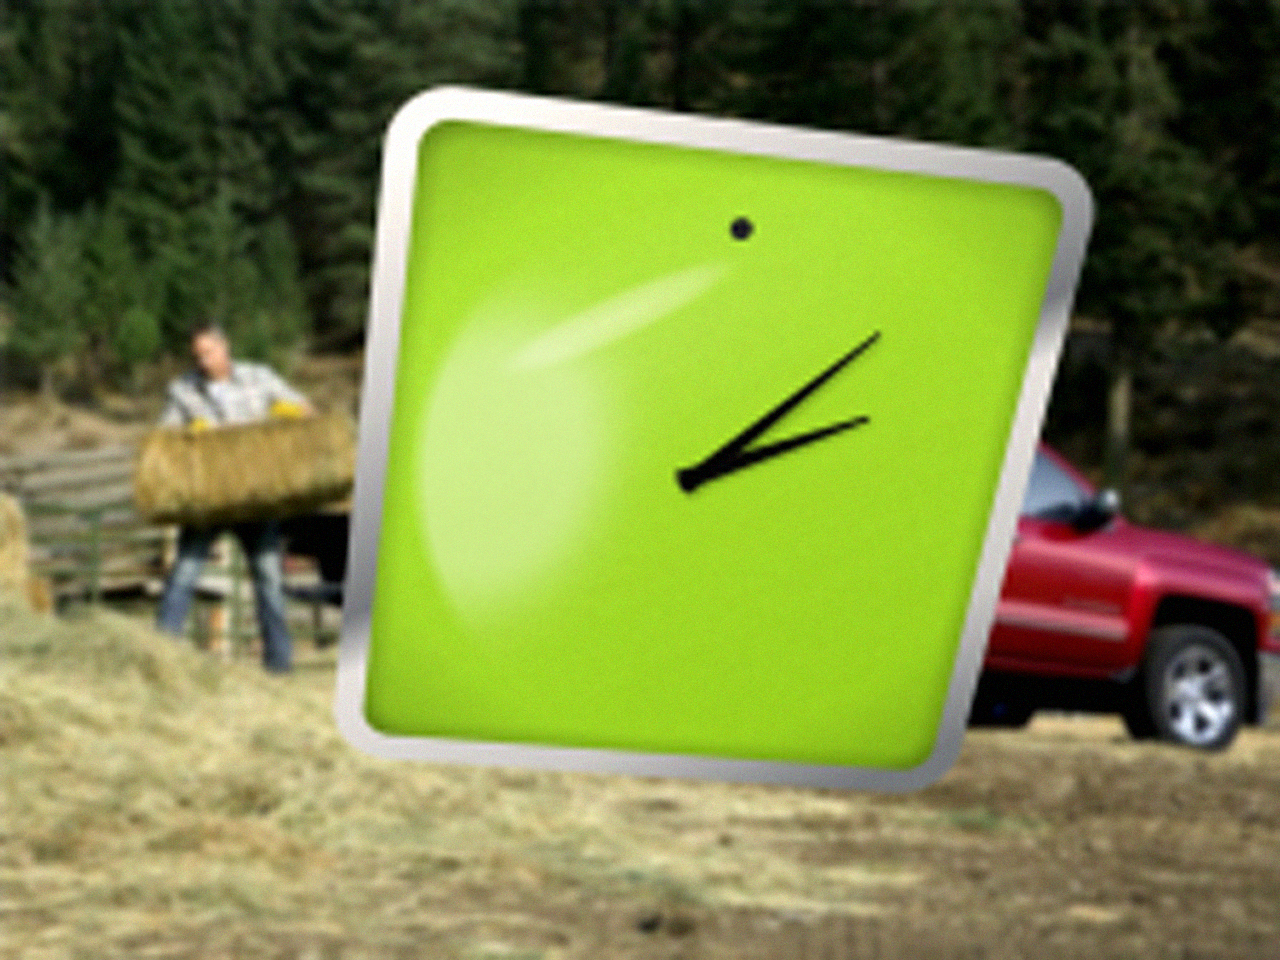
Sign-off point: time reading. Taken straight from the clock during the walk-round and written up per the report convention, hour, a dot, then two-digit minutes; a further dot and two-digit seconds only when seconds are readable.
2.07
